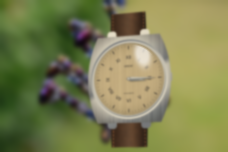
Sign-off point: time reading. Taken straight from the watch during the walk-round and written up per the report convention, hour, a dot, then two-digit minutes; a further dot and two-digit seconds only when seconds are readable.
3.15
